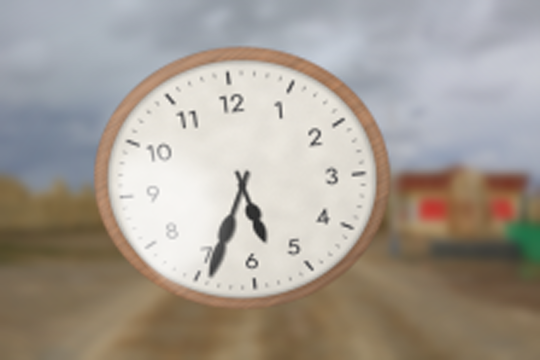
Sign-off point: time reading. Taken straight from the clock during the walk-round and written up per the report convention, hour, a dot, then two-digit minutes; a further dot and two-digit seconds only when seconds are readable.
5.34
